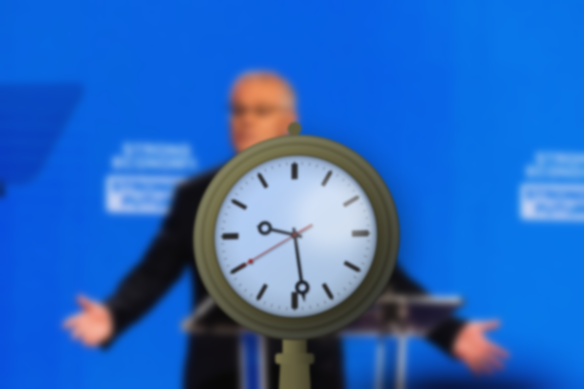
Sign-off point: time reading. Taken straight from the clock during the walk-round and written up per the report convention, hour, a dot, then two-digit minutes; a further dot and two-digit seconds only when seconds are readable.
9.28.40
